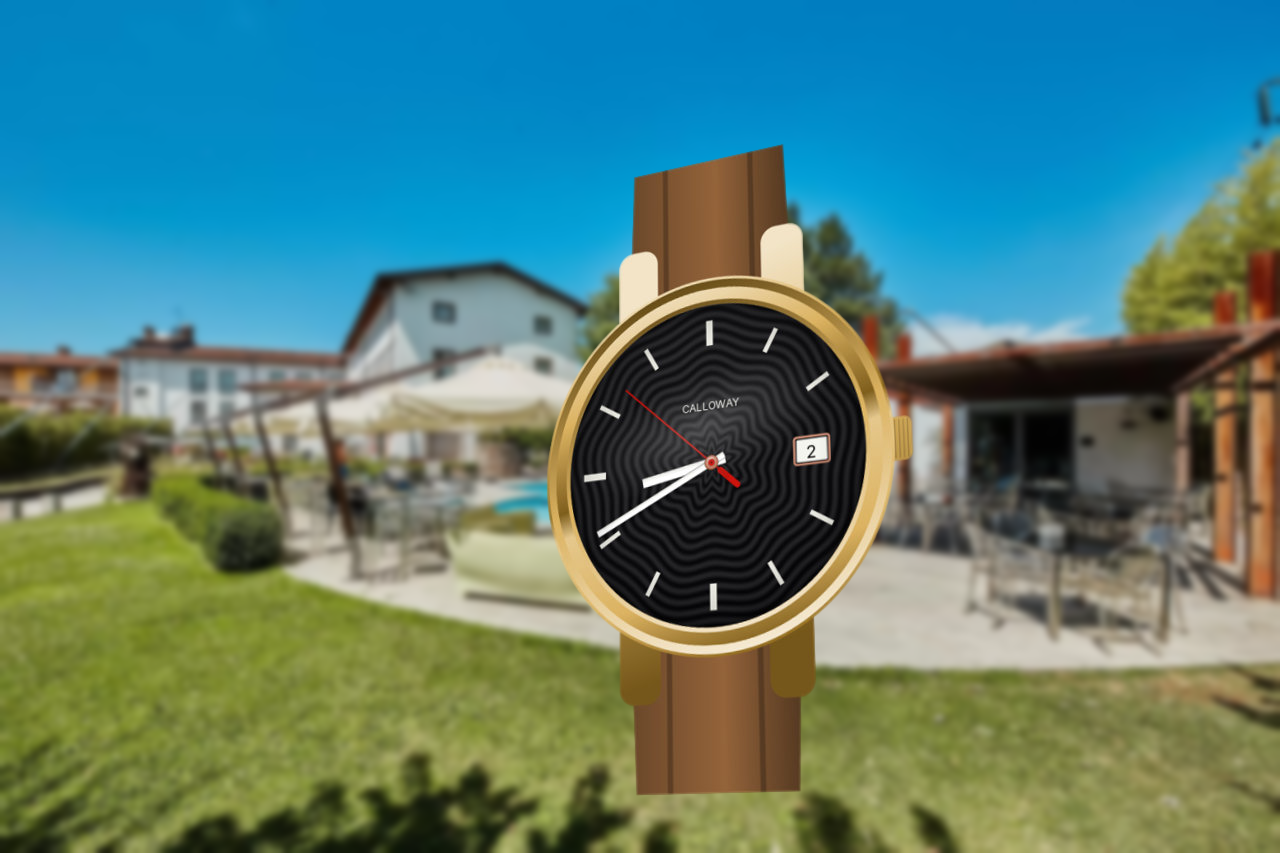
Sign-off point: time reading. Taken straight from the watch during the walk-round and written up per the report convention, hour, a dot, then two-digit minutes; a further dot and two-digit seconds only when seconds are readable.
8.40.52
